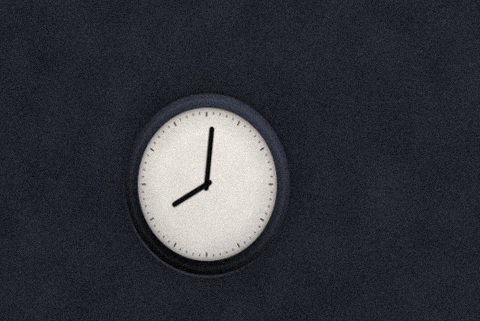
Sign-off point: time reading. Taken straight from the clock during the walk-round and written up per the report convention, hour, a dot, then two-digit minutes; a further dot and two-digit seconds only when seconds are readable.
8.01
